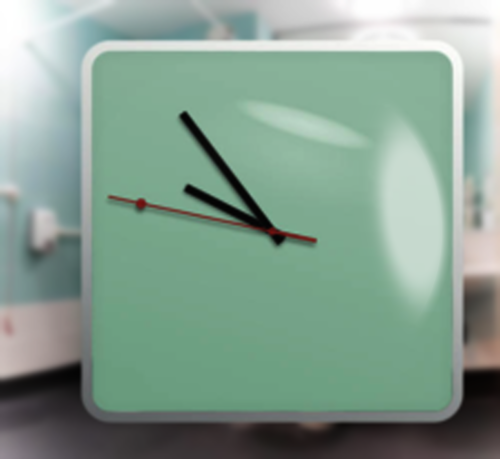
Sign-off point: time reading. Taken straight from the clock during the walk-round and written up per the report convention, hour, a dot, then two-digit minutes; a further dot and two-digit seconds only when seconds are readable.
9.53.47
